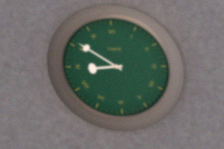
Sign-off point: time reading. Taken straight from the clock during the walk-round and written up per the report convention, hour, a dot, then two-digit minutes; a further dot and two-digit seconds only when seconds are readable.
8.51
